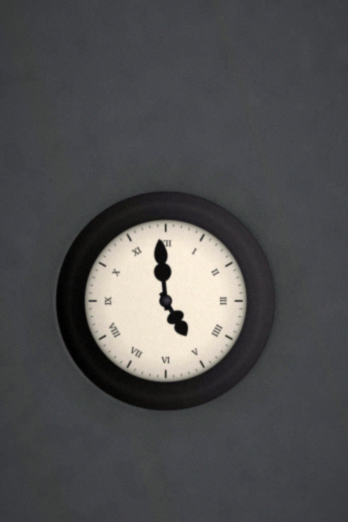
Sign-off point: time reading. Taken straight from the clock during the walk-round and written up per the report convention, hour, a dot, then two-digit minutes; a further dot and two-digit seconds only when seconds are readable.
4.59
